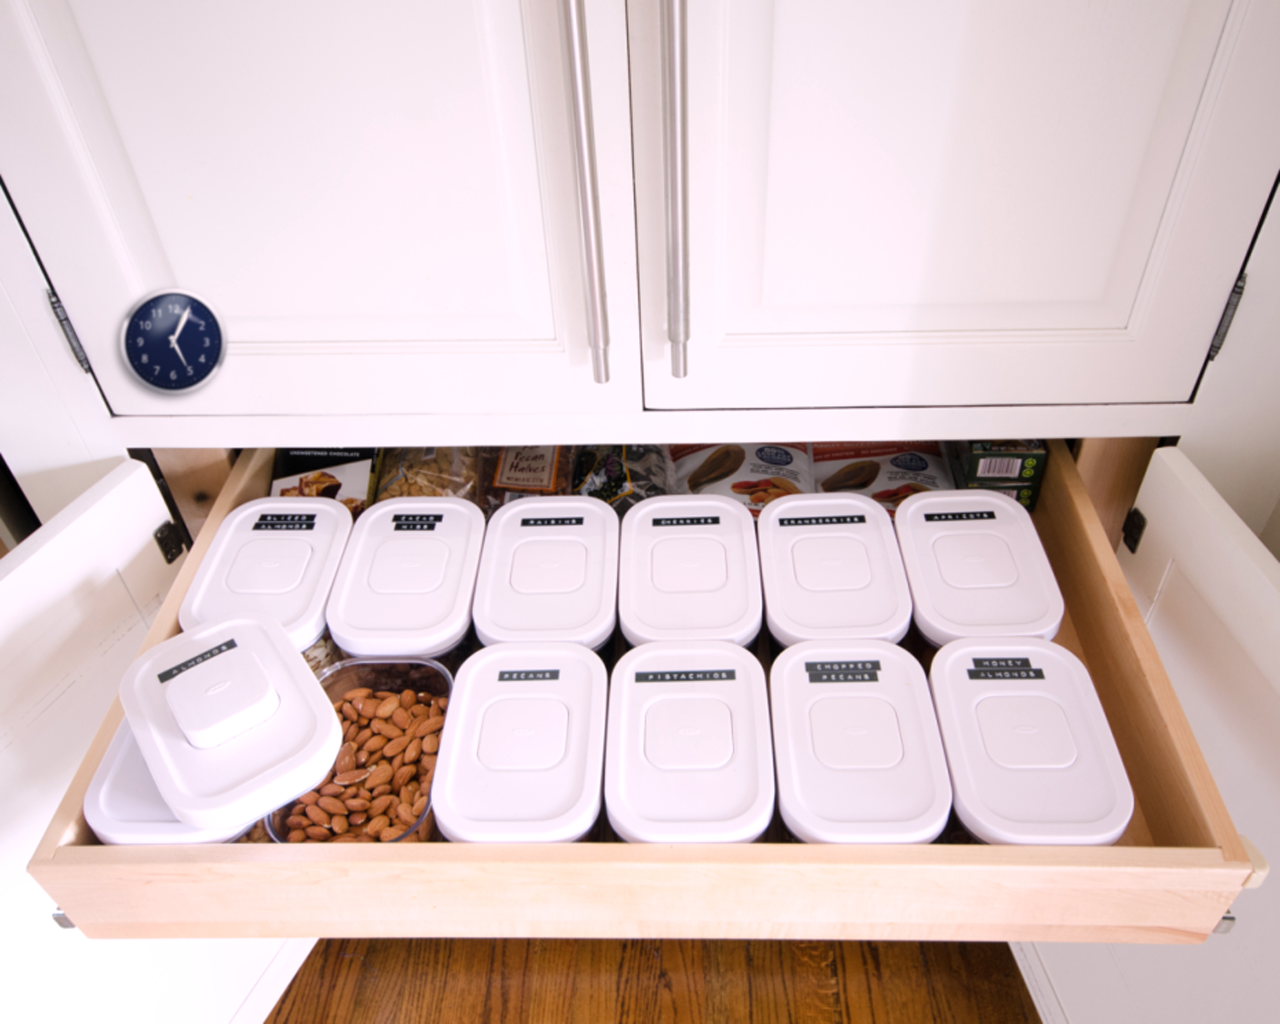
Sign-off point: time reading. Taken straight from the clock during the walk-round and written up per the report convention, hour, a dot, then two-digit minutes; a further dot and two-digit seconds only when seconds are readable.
5.04
